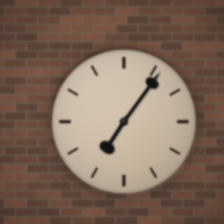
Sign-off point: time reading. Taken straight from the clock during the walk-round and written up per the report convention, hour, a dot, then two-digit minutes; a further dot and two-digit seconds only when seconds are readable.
7.06
